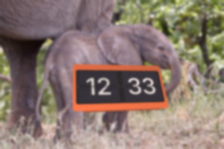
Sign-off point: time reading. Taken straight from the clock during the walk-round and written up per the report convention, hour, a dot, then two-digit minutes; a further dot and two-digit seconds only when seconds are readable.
12.33
